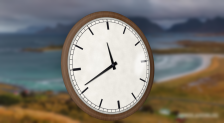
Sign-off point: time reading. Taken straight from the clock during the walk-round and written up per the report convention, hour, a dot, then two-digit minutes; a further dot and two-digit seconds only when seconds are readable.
11.41
